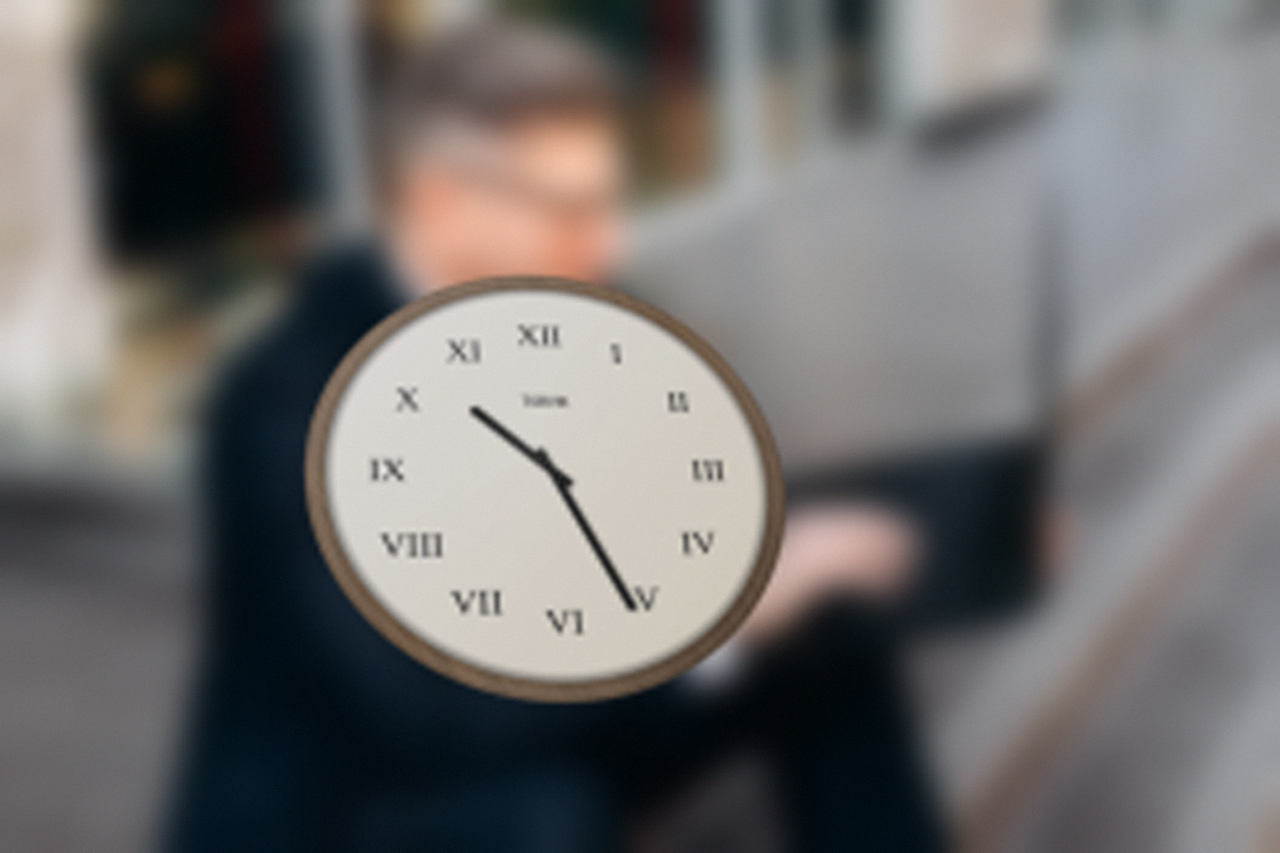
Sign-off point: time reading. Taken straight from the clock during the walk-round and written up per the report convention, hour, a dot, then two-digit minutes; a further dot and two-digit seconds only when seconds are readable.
10.26
